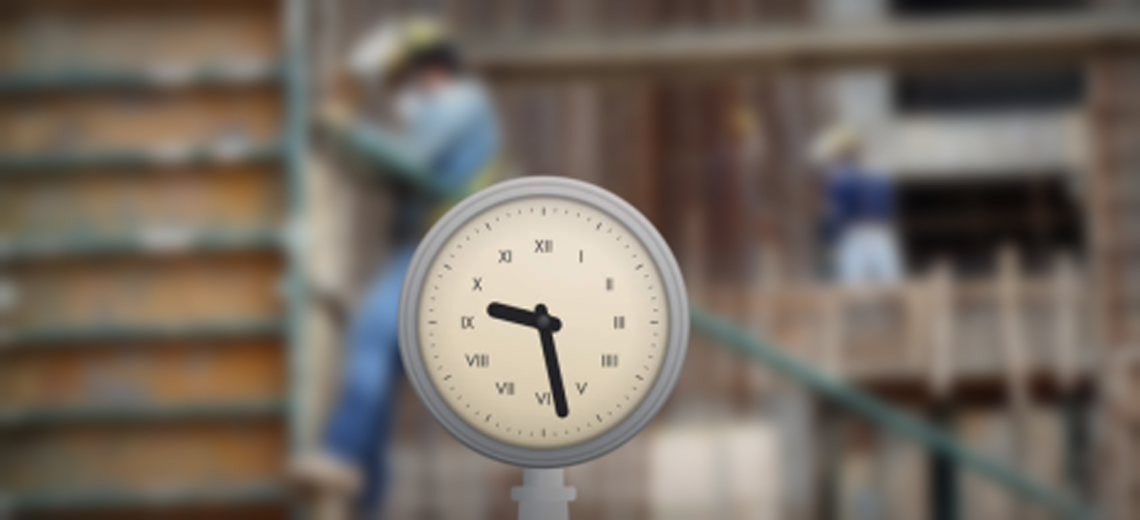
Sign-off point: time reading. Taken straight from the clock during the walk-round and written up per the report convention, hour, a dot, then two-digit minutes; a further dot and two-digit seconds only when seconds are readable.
9.28
